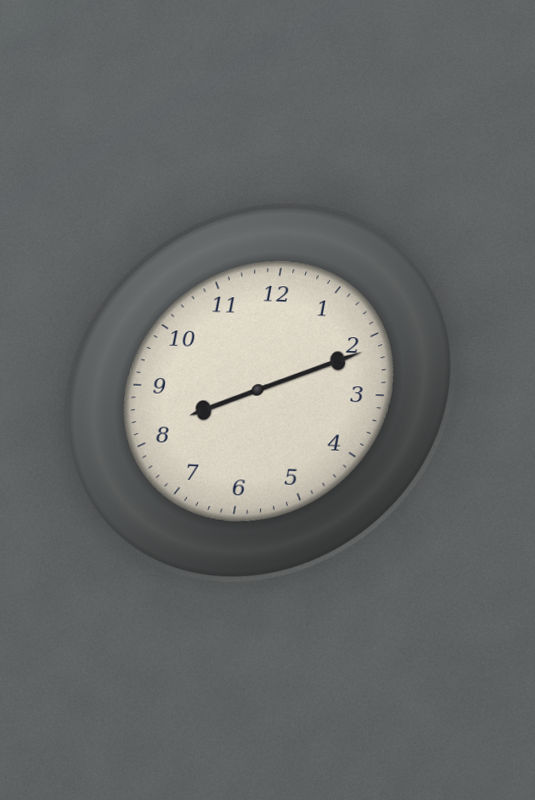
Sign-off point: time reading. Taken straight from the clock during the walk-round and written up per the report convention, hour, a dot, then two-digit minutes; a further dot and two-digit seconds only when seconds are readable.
8.11
